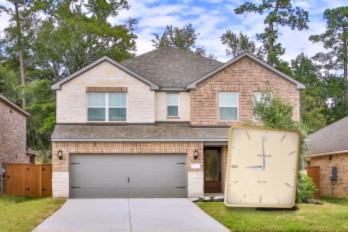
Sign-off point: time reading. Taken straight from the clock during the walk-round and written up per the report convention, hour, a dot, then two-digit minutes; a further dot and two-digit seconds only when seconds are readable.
8.59
